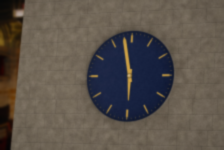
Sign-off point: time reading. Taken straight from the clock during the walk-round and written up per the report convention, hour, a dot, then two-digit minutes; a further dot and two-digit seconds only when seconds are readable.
5.58
